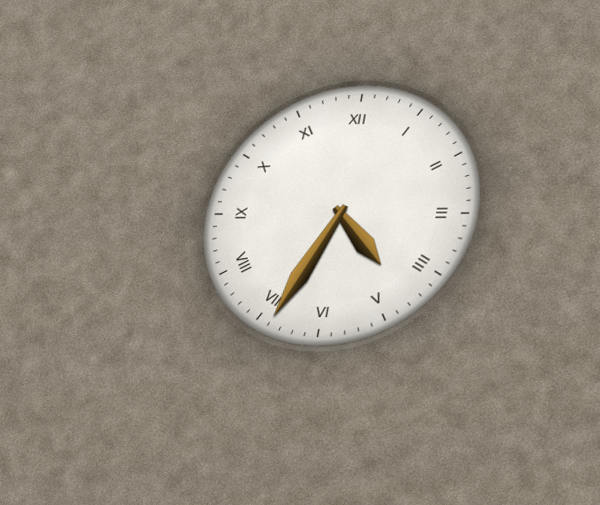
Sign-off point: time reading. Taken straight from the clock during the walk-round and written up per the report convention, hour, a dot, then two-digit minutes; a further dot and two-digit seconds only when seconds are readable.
4.34
